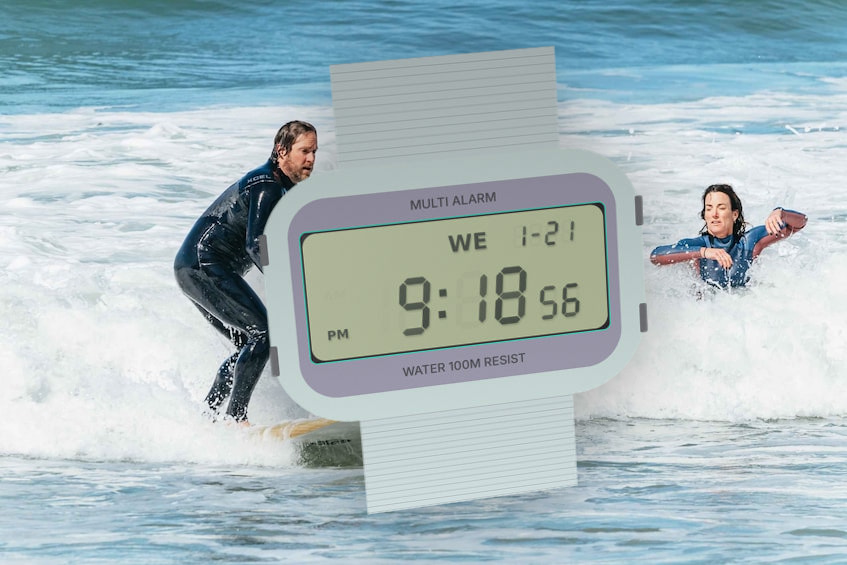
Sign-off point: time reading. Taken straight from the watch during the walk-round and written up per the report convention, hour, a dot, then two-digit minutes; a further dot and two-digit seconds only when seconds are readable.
9.18.56
